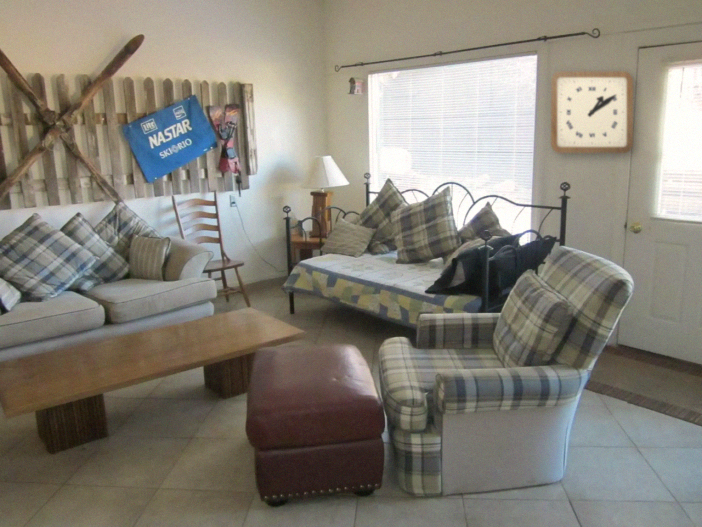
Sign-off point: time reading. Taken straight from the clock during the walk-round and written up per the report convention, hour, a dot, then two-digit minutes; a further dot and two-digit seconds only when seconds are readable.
1.09
